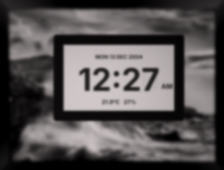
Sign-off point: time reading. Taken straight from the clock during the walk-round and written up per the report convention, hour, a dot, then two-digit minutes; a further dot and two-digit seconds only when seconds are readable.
12.27
